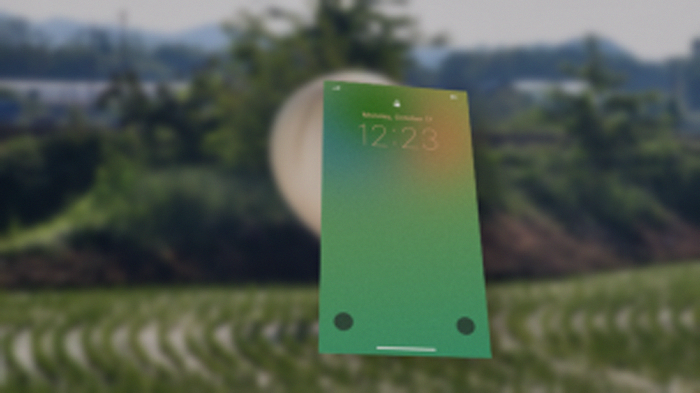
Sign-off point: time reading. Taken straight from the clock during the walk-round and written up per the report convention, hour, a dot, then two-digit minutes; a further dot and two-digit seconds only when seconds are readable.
12.23
